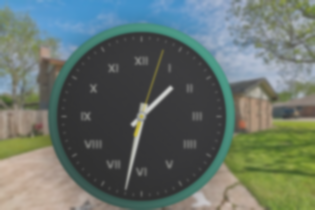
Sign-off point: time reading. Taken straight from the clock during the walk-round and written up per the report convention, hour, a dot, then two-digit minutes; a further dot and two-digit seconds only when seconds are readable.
1.32.03
